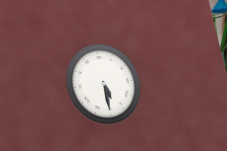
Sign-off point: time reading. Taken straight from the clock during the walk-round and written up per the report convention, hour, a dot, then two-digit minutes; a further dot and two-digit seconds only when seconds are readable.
5.30
